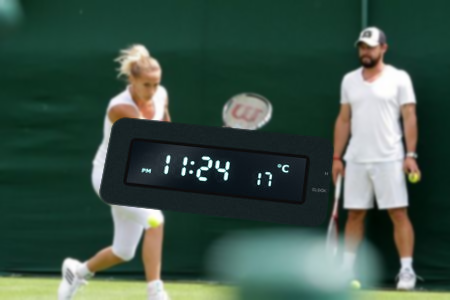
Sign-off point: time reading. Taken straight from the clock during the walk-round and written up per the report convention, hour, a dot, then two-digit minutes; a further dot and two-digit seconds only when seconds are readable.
11.24
